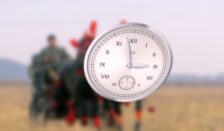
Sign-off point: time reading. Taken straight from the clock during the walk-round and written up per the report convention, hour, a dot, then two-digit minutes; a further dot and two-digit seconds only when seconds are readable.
2.58
